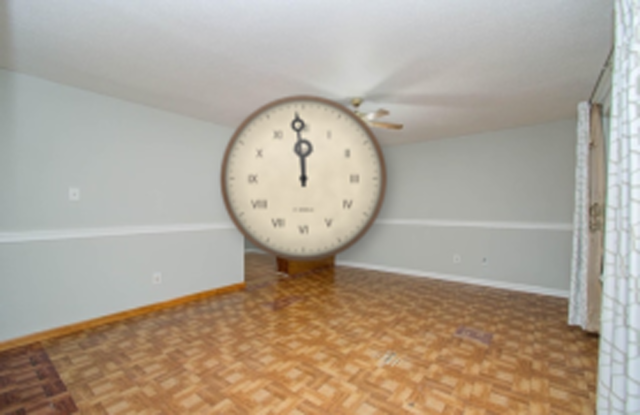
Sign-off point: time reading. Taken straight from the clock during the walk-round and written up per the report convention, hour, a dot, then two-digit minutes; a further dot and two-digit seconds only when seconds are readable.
11.59
